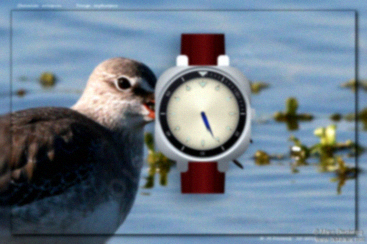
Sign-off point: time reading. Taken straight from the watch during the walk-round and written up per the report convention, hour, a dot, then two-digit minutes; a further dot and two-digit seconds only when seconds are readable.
5.26
